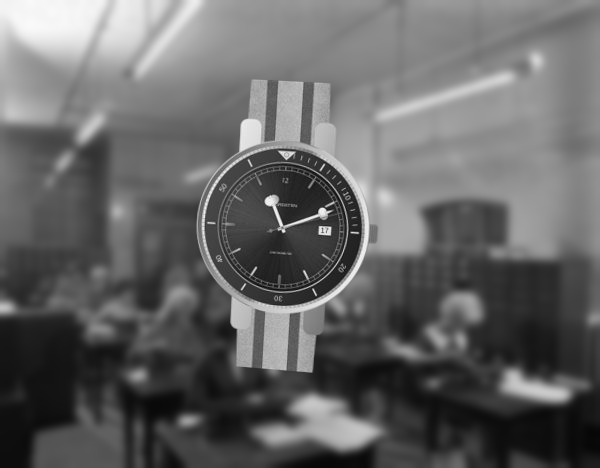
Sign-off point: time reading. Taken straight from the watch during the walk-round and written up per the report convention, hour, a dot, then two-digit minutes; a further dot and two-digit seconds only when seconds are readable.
11.11.12
